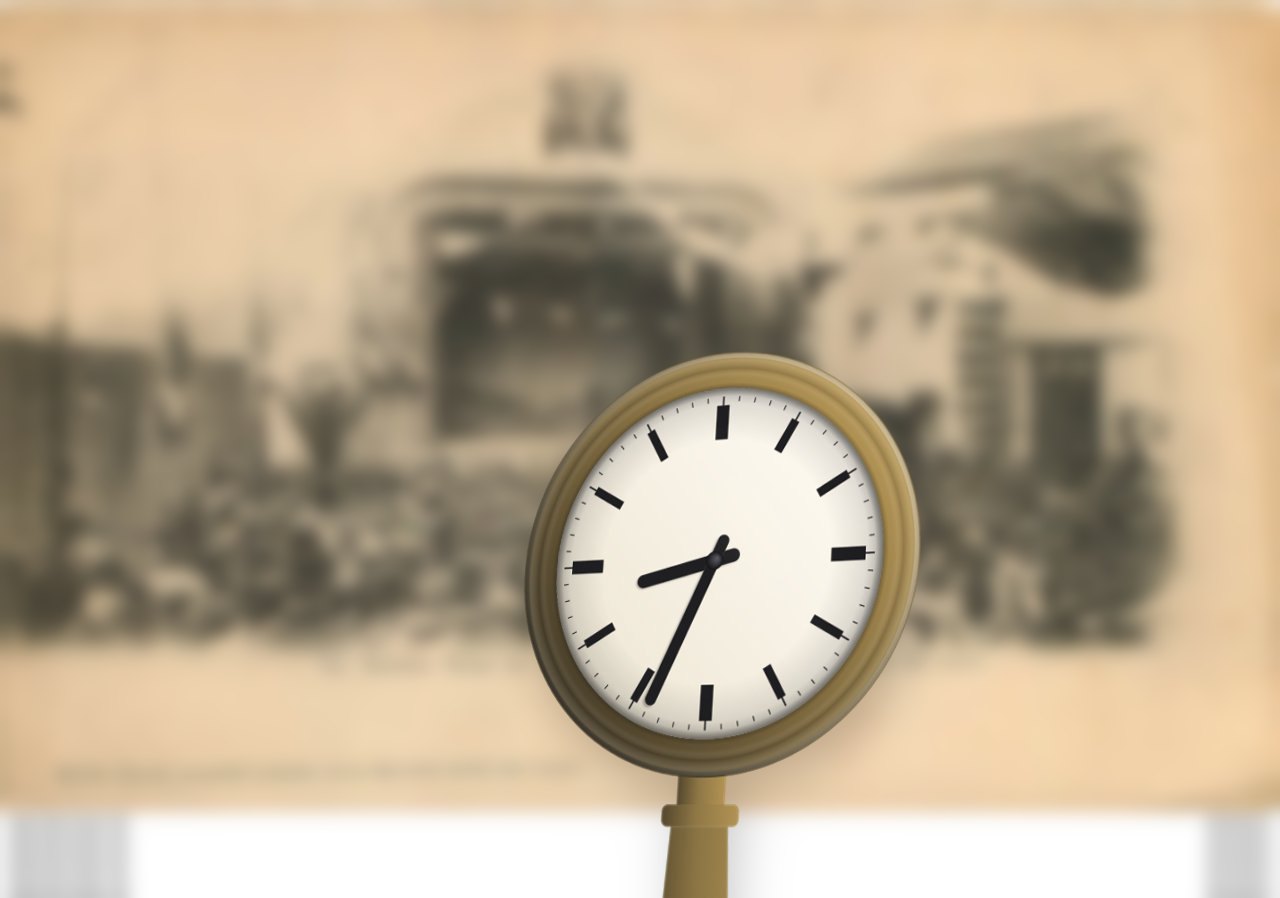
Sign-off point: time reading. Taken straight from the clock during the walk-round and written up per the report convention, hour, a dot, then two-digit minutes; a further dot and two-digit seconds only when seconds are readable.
8.34
